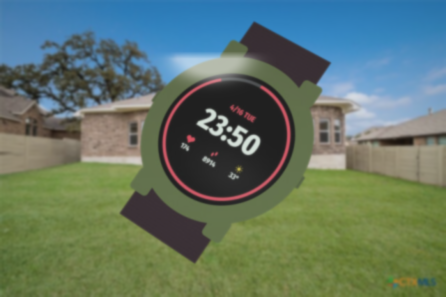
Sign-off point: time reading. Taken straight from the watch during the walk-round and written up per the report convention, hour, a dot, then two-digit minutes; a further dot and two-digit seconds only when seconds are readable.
23.50
